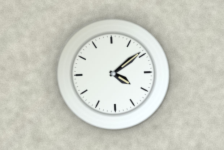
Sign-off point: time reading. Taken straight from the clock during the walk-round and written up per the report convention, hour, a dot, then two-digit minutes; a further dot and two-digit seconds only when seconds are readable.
4.09
